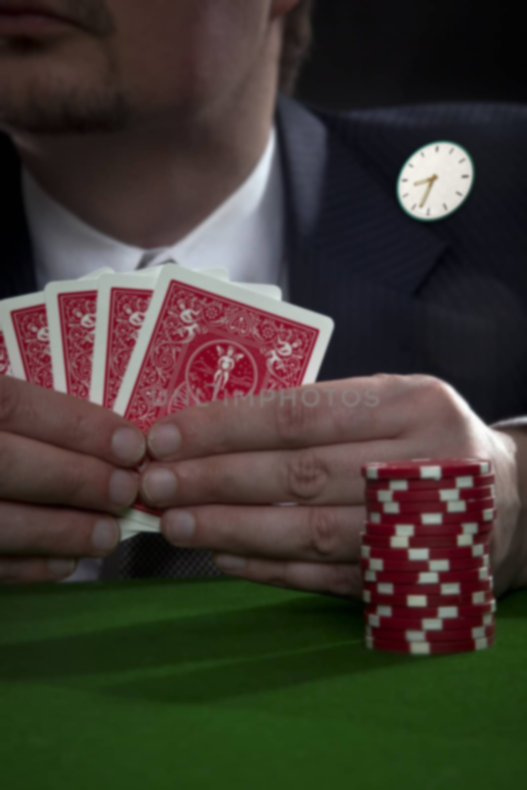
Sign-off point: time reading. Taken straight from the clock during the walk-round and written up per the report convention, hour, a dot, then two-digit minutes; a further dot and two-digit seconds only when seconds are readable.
8.33
